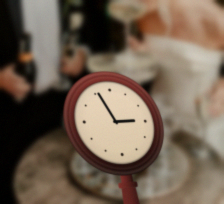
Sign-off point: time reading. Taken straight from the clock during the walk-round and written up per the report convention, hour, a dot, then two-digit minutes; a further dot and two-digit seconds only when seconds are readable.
2.56
